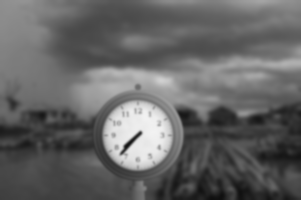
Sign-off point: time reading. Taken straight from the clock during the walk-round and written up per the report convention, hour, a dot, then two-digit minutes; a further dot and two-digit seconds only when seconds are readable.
7.37
